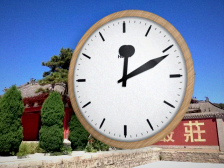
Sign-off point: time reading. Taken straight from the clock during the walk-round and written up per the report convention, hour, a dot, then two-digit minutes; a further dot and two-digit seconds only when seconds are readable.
12.11
